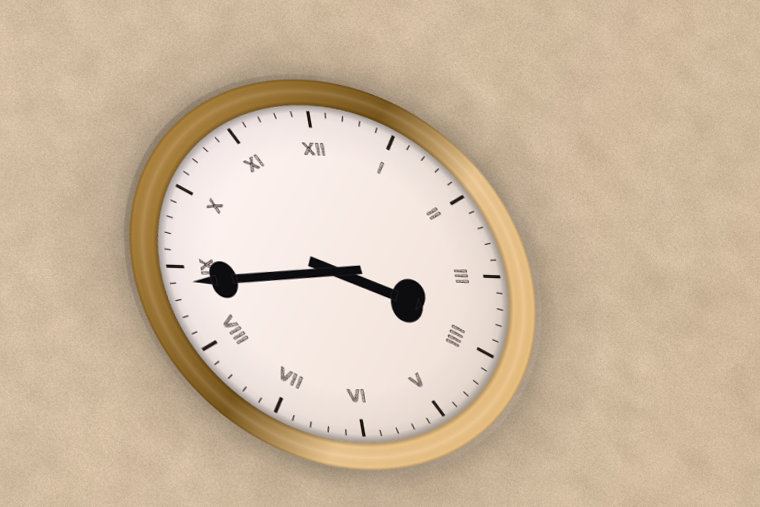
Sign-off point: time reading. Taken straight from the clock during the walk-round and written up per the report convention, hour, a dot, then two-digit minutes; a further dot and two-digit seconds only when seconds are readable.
3.44
